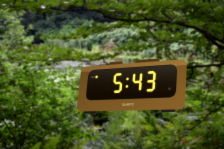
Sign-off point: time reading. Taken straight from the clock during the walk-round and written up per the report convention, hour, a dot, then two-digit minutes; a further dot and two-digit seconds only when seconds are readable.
5.43
